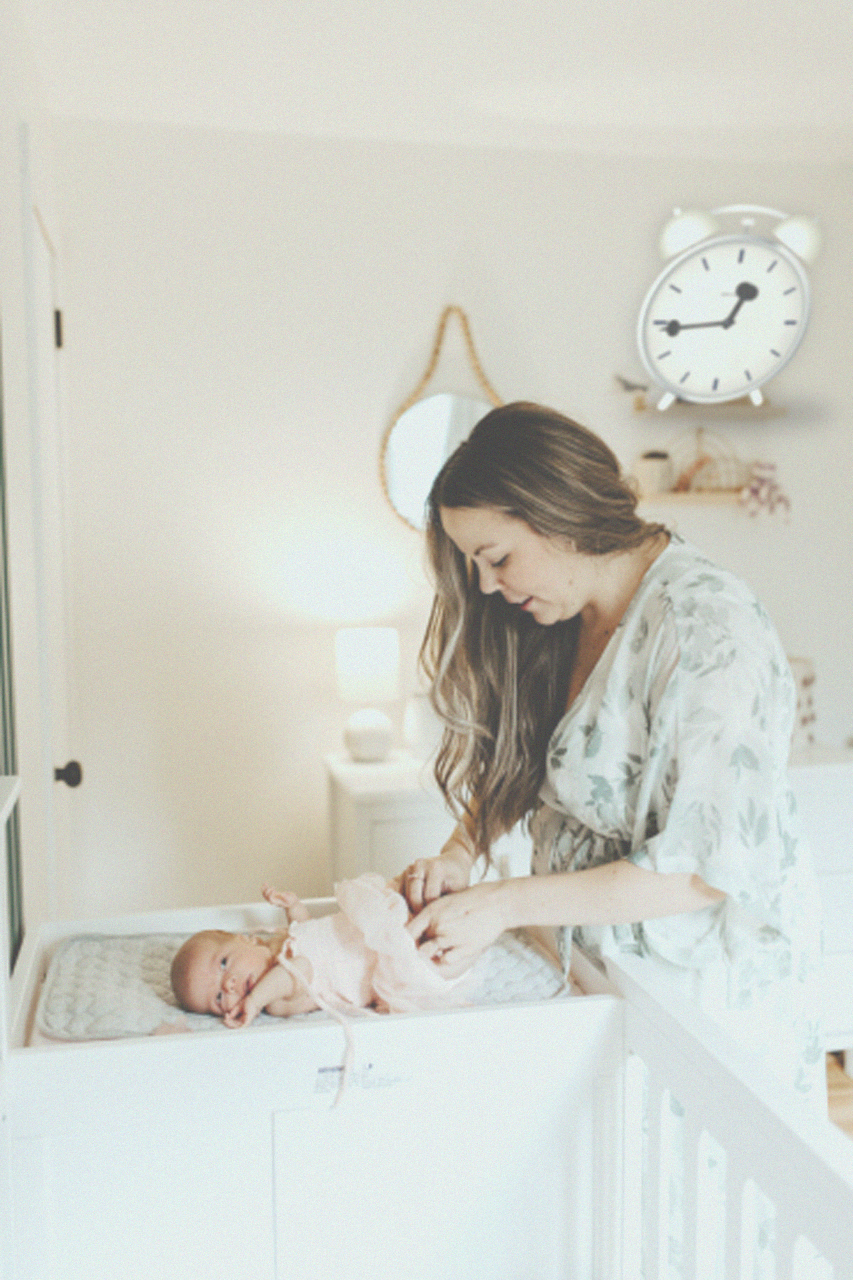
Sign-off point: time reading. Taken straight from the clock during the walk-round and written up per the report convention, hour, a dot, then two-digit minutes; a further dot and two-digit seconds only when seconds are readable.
12.44
